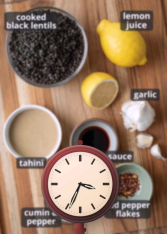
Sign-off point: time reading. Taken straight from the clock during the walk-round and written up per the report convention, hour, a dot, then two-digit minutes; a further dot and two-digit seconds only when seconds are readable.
3.34
